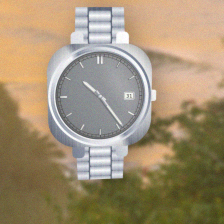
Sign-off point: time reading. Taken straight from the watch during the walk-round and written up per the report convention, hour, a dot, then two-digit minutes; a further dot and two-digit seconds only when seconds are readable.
10.24
